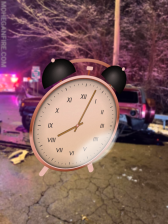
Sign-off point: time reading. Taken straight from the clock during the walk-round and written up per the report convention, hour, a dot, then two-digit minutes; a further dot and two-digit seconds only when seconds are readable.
8.03
